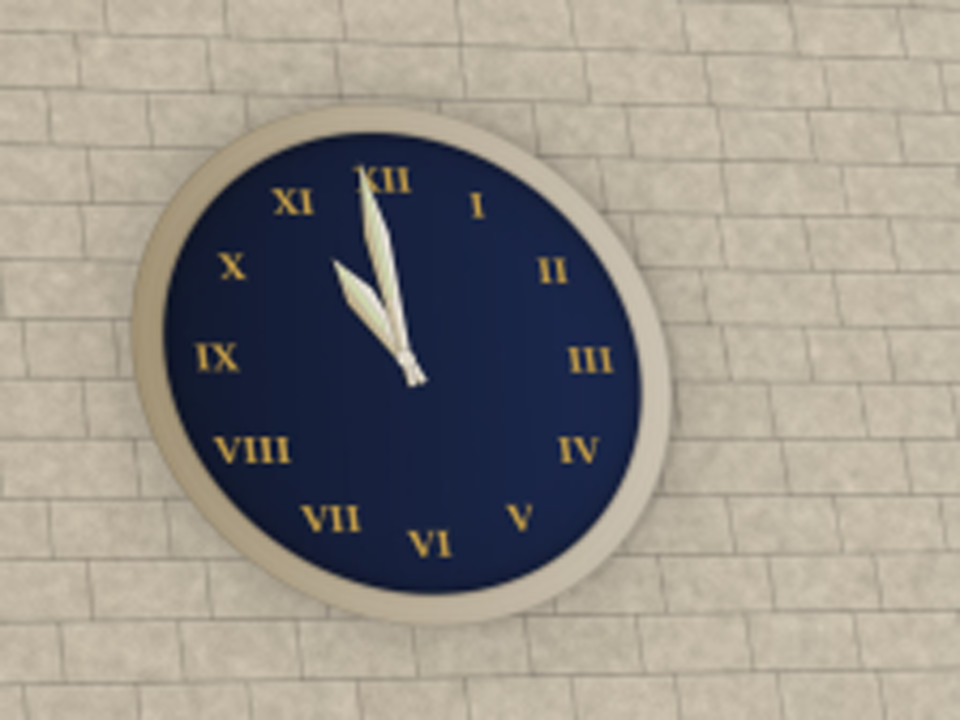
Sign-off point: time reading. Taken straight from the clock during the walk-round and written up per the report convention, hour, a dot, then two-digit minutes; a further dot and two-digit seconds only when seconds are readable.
10.59
